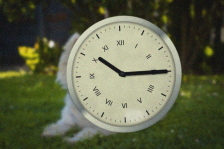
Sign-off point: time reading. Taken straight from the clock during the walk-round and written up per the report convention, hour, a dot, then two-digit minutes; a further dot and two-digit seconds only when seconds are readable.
10.15
